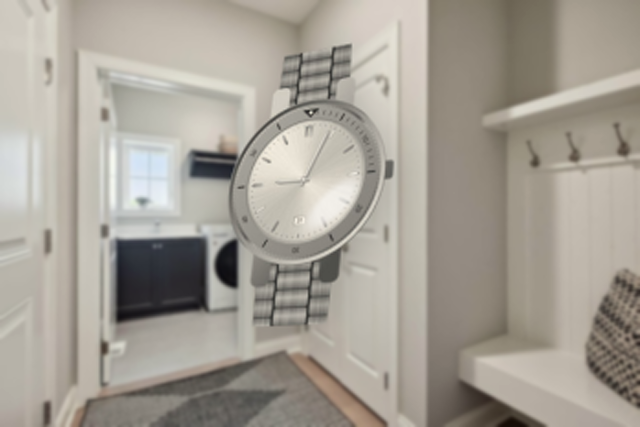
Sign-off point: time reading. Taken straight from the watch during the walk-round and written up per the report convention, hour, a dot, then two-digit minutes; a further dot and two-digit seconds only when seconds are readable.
9.04
